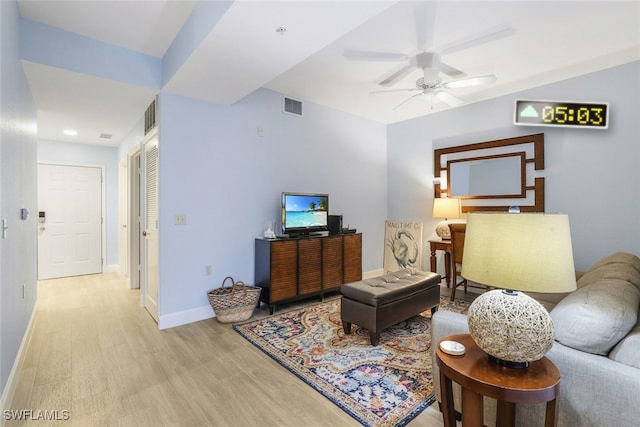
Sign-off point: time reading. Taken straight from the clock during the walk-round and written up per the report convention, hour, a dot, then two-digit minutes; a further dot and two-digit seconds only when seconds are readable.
5.03
